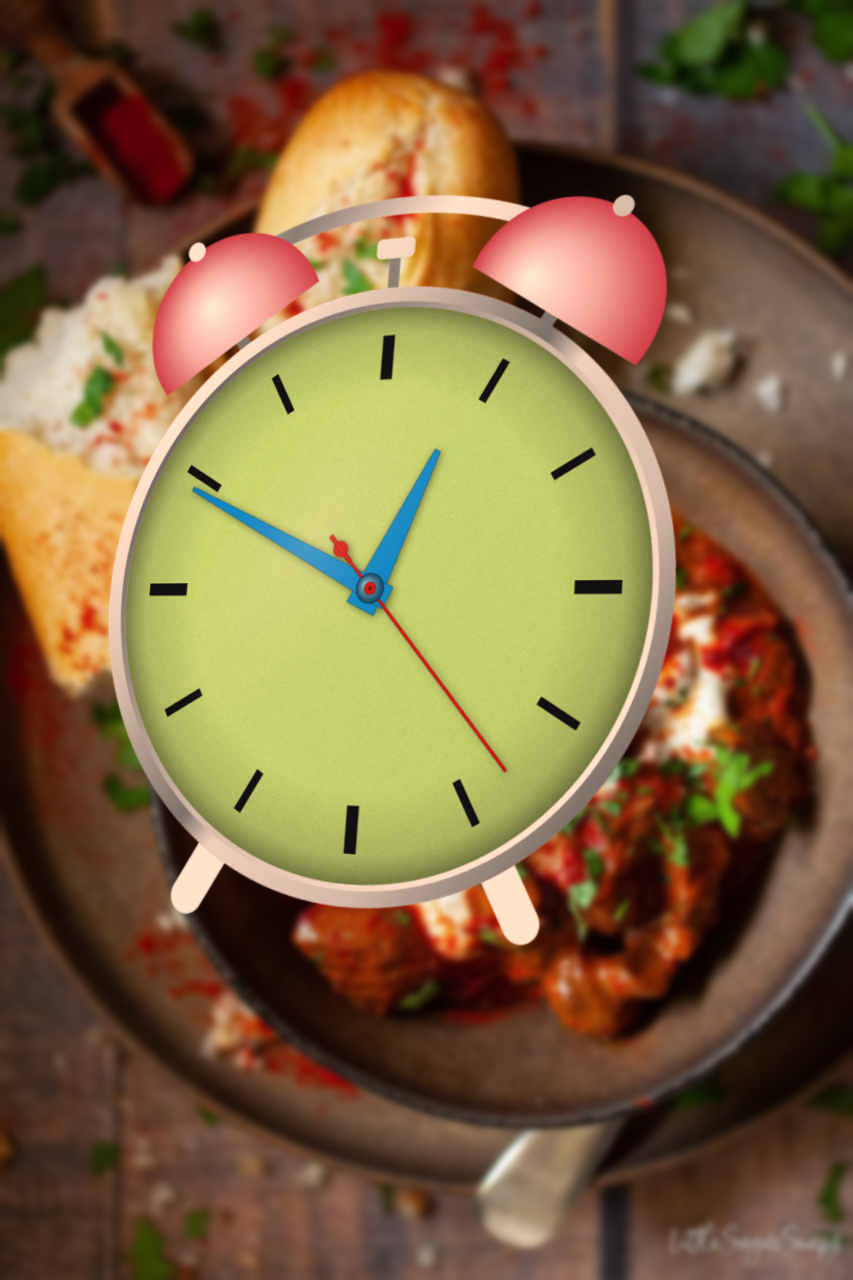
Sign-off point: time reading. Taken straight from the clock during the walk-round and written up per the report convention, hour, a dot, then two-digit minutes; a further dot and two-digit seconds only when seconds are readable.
12.49.23
